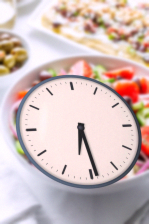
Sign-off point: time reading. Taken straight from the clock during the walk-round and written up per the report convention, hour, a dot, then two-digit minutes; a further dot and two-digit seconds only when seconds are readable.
6.29
